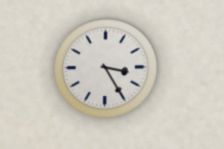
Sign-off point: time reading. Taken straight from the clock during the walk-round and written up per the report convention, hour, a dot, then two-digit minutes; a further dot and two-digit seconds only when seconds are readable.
3.25
